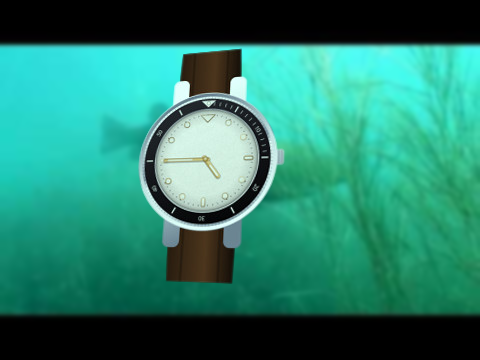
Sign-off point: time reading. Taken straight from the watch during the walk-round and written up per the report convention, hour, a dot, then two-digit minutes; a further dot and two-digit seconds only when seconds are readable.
4.45
